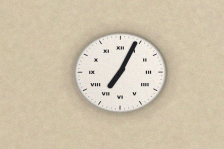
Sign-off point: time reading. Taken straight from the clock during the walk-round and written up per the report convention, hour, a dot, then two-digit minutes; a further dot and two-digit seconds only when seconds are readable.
7.04
